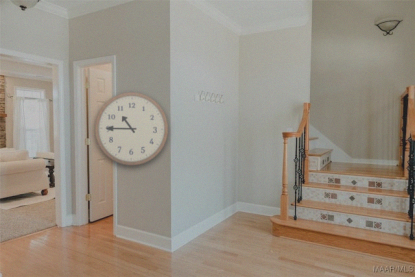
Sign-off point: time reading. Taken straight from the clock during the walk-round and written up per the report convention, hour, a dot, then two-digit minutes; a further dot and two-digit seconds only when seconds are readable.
10.45
